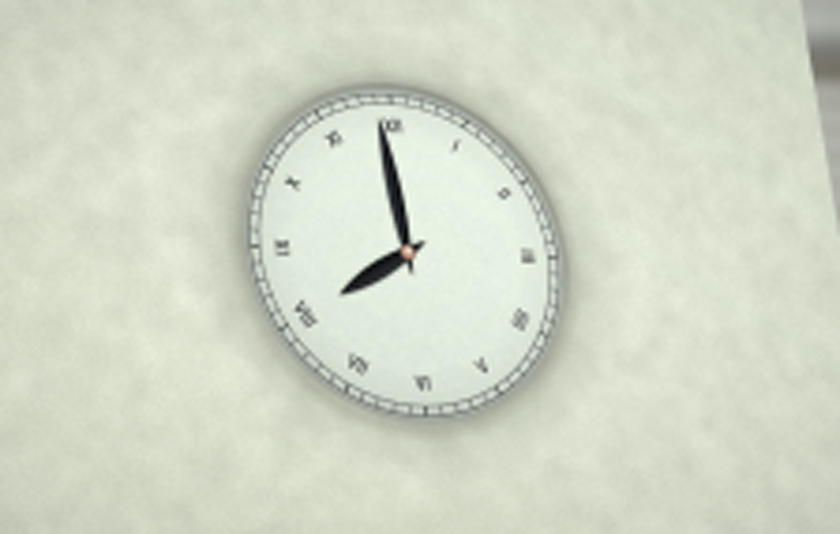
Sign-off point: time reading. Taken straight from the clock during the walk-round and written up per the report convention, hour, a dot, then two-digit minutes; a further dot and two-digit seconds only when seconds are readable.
7.59
